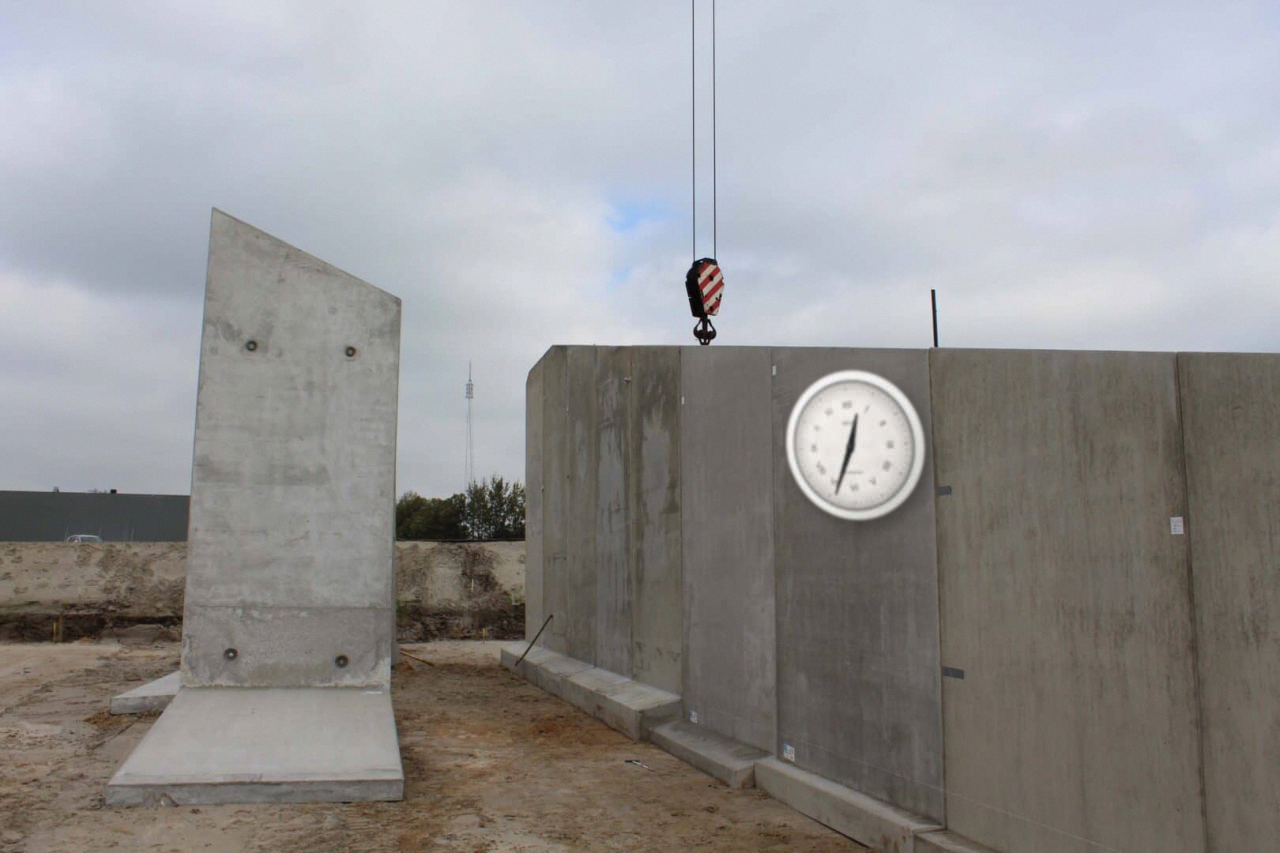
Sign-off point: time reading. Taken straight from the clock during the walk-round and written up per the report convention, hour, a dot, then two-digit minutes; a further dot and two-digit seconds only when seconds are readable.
12.34
